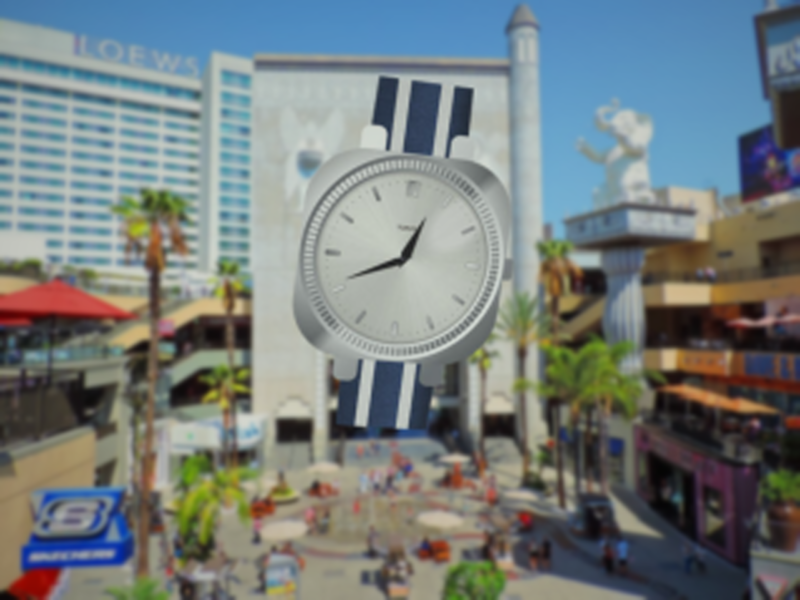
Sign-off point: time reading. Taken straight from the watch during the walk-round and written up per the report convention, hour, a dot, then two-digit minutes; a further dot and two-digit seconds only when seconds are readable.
12.41
